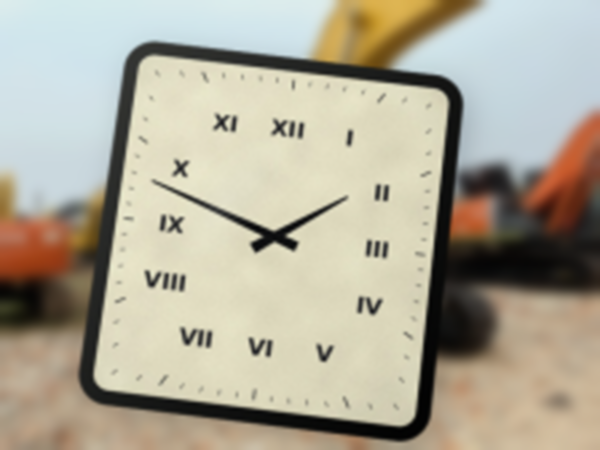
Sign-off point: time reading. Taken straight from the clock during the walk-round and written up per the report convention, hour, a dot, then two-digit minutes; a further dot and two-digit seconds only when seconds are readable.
1.48
